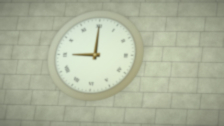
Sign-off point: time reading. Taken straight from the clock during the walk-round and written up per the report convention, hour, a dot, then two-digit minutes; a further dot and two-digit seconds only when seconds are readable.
9.00
